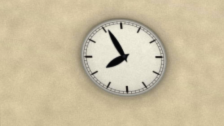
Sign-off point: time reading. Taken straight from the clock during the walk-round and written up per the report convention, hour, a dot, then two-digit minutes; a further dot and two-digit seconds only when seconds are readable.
7.56
